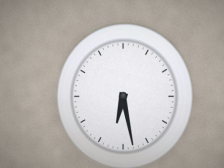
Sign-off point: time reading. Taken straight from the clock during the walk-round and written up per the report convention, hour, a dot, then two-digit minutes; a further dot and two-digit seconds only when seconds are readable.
6.28
